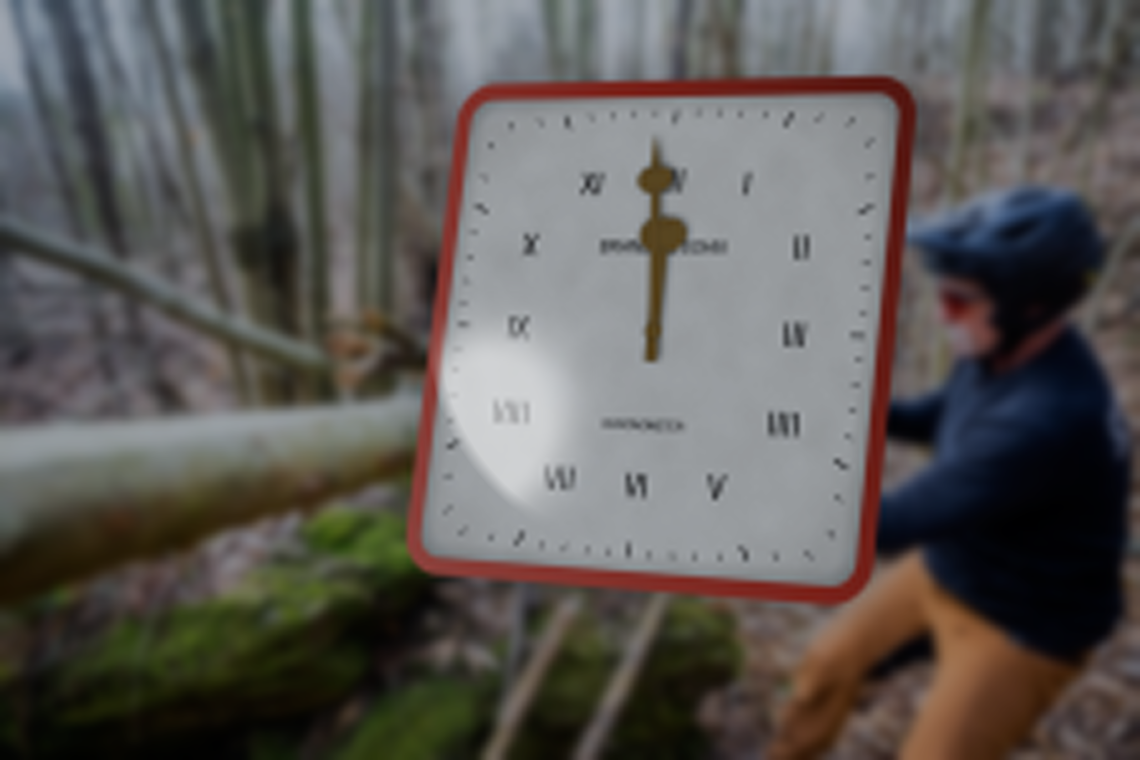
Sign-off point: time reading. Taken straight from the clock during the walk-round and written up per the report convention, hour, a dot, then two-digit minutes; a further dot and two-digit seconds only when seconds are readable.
11.59
